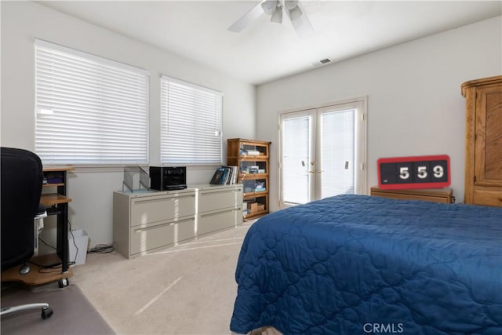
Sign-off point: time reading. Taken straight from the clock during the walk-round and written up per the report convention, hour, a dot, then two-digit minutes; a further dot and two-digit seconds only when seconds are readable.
5.59
